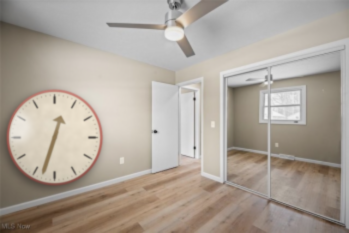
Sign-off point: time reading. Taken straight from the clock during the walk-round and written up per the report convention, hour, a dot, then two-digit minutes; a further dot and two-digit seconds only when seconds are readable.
12.33
